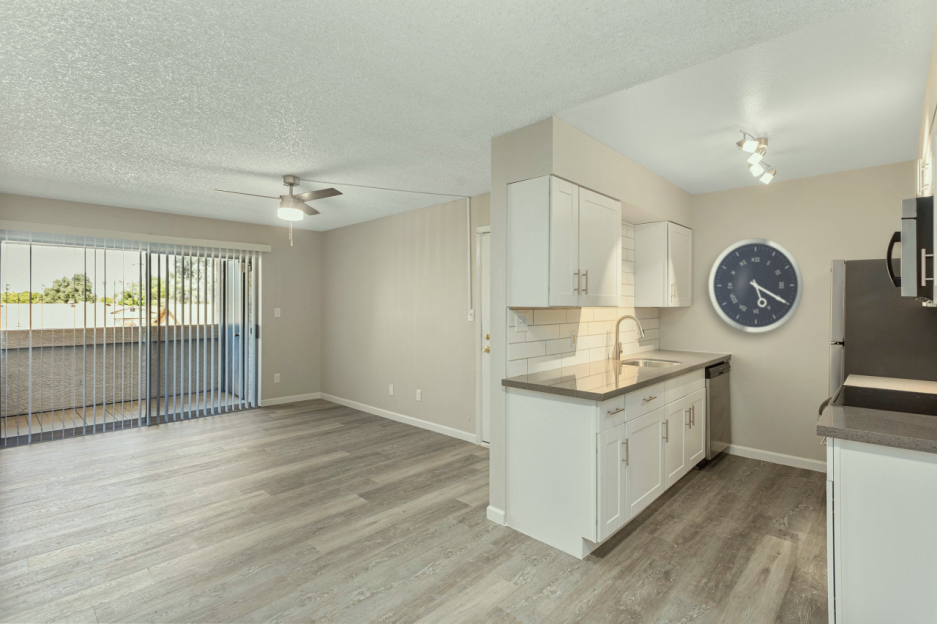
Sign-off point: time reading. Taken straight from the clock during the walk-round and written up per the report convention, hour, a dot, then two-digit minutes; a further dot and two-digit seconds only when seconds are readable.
5.20
